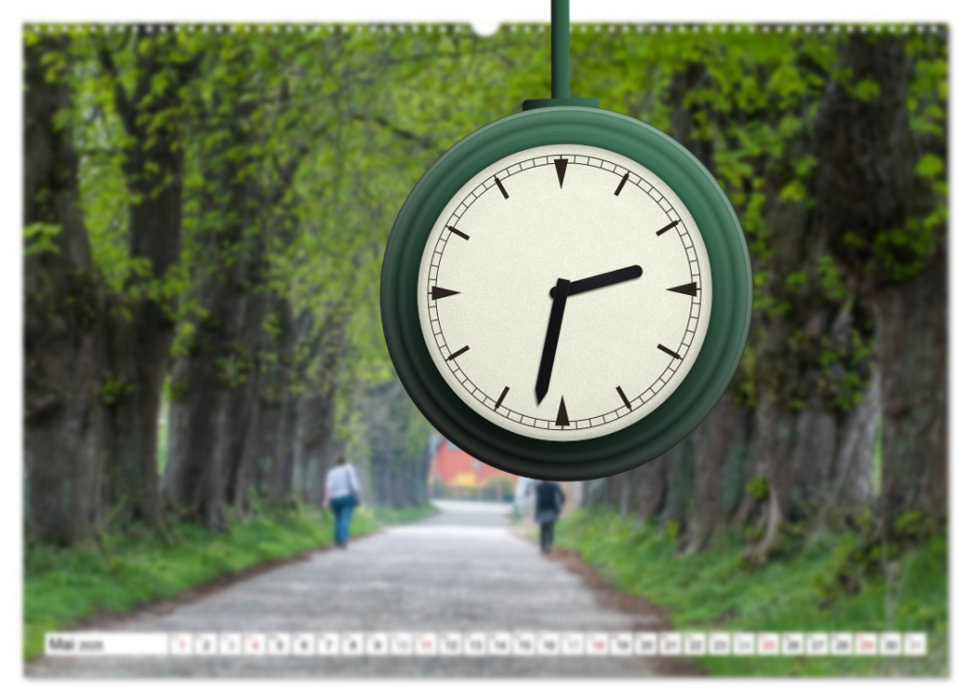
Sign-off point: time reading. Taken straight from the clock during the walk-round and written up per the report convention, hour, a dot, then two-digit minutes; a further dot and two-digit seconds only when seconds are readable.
2.32
